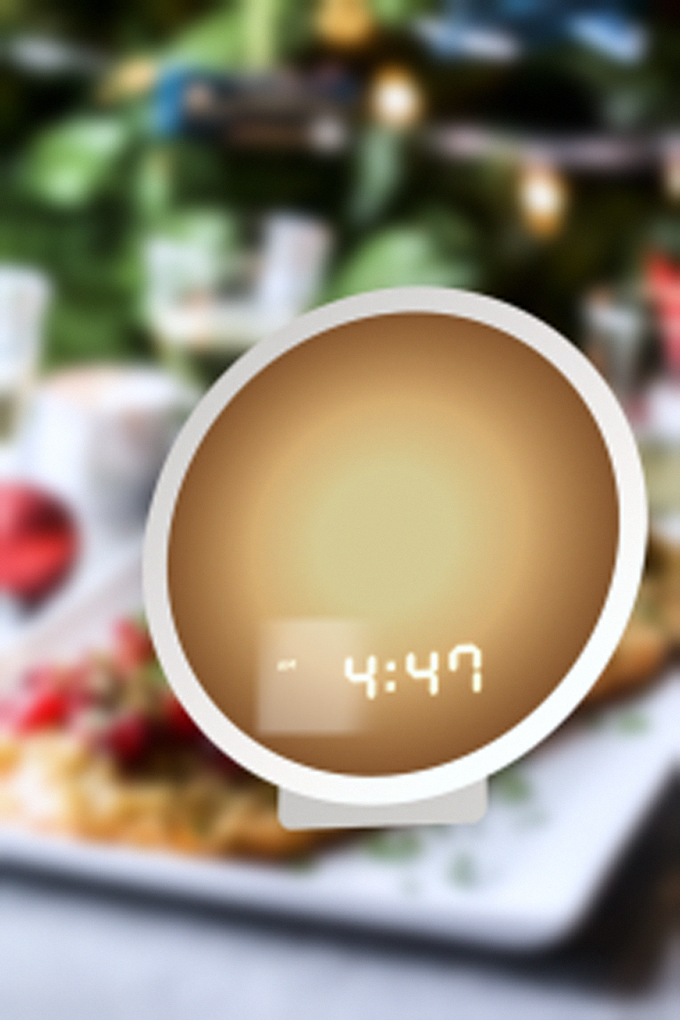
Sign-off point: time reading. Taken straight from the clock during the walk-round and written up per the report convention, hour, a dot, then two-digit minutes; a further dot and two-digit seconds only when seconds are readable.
4.47
